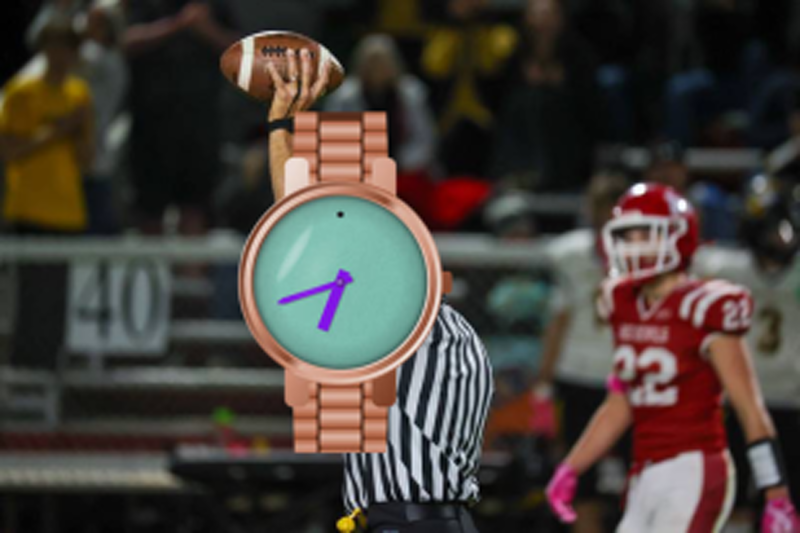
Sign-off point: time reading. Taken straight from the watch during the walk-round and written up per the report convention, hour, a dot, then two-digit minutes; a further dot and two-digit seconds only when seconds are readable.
6.42
